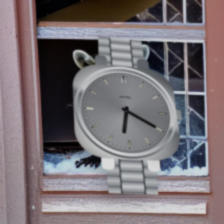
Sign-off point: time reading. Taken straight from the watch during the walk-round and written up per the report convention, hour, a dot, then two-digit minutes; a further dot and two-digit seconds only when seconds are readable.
6.20
